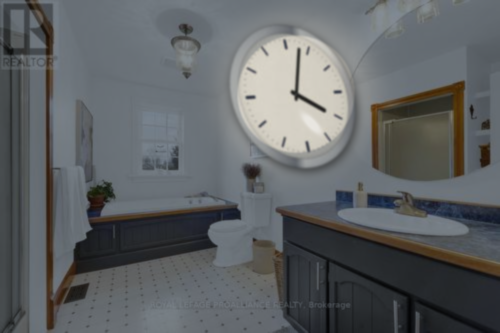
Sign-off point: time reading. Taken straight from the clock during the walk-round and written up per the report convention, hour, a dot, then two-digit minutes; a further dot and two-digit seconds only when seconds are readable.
4.03
